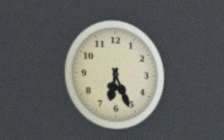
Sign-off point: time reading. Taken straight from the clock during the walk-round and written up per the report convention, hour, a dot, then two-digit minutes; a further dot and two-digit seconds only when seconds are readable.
6.26
